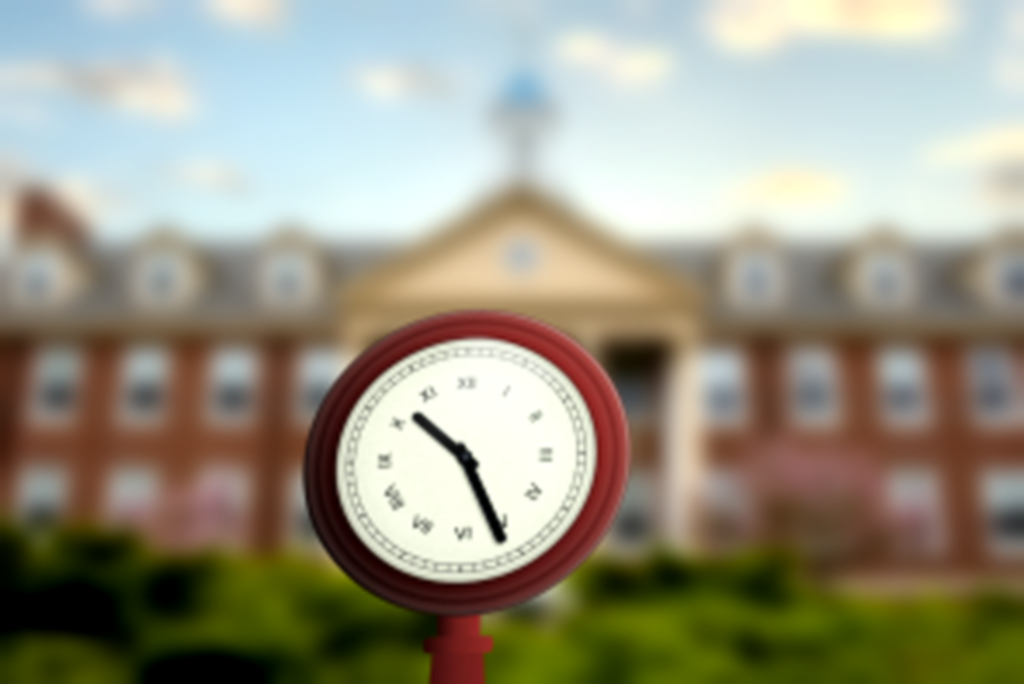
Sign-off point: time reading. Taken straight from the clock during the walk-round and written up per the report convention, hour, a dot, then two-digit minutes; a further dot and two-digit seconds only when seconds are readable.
10.26
